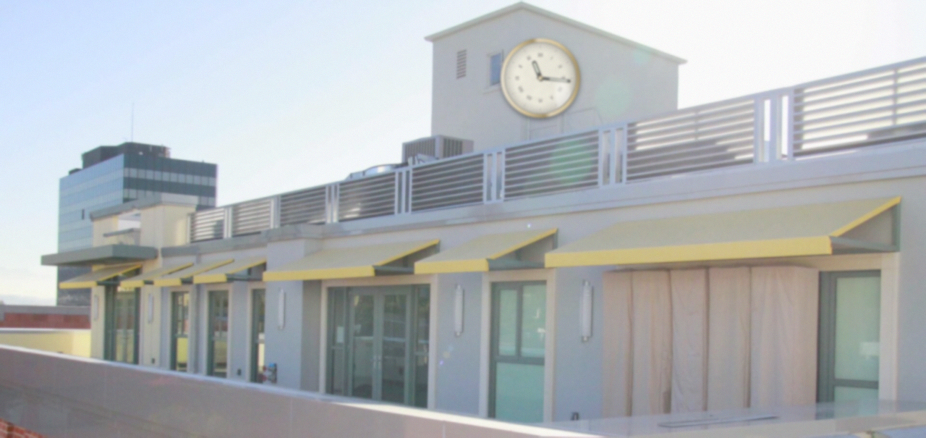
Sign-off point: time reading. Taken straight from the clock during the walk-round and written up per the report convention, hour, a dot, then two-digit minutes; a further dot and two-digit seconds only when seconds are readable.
11.16
